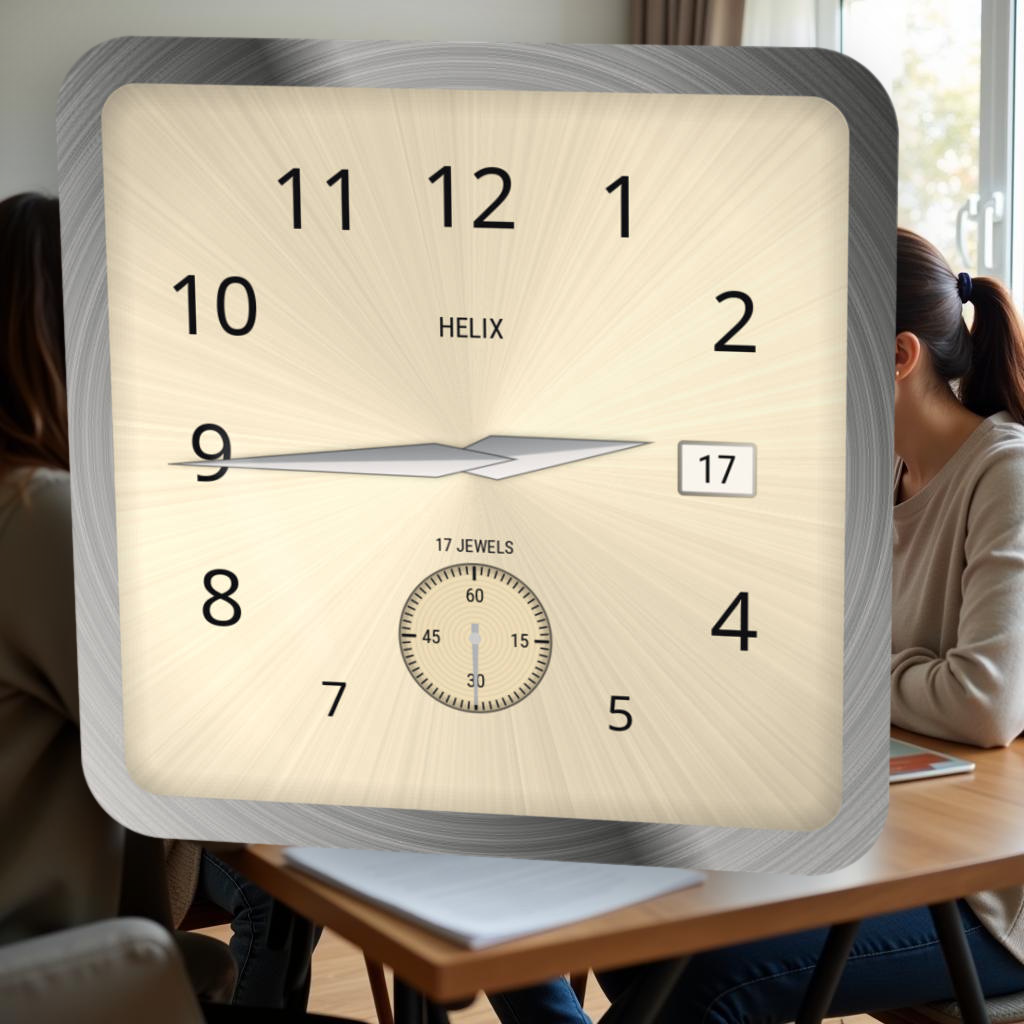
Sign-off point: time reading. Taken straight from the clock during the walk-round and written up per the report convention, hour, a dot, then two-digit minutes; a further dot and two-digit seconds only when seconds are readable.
2.44.30
